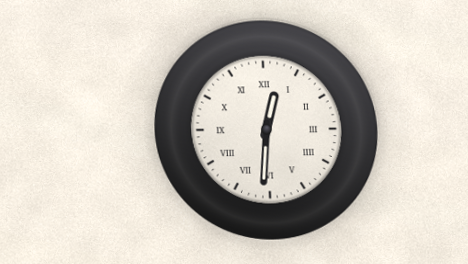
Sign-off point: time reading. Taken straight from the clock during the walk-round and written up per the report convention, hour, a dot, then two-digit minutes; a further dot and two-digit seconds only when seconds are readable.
12.31
